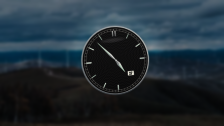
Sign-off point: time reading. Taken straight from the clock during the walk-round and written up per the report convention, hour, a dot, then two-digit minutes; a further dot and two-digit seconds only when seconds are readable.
4.53
